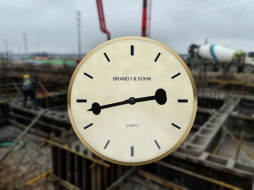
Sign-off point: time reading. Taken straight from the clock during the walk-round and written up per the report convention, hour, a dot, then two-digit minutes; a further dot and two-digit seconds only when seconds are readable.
2.43
